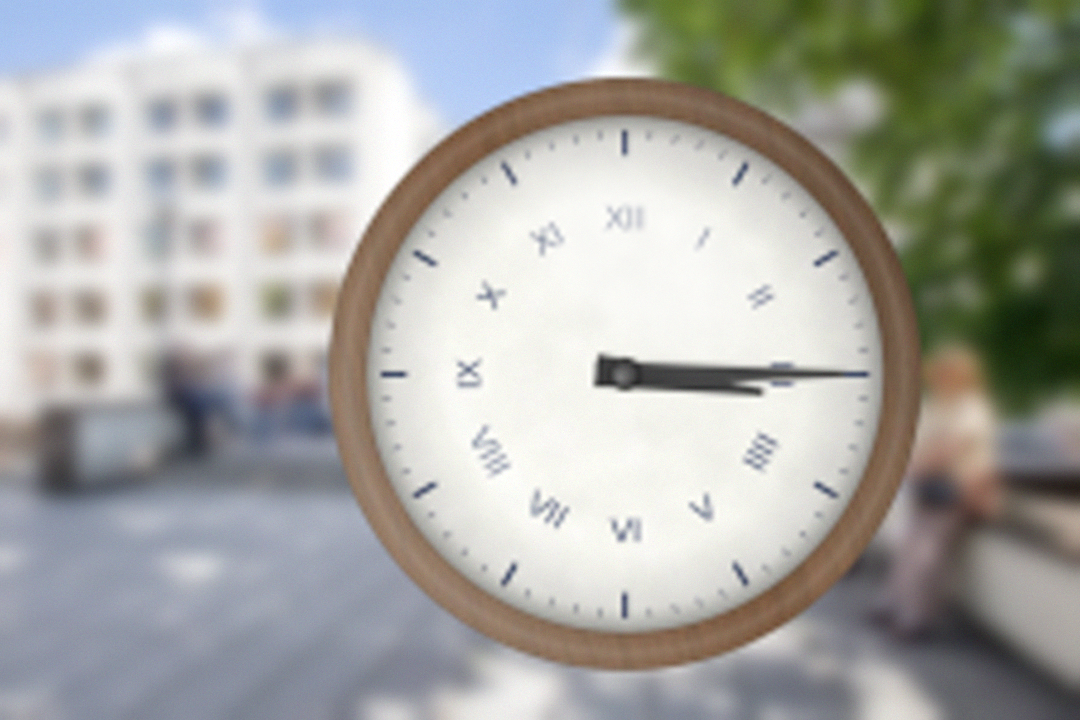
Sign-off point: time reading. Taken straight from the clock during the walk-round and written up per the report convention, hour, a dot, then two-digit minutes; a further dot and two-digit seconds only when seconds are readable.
3.15
